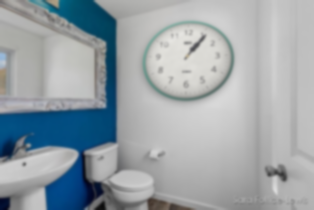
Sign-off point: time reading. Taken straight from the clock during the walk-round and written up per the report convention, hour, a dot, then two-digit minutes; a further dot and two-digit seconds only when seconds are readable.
1.06
